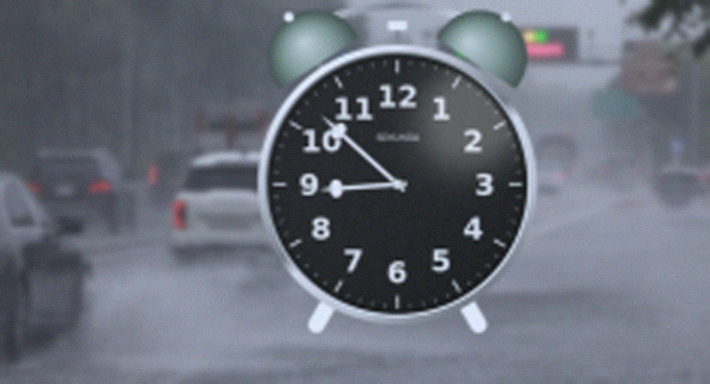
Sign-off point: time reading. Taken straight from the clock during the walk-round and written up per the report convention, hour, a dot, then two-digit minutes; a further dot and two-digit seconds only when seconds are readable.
8.52
